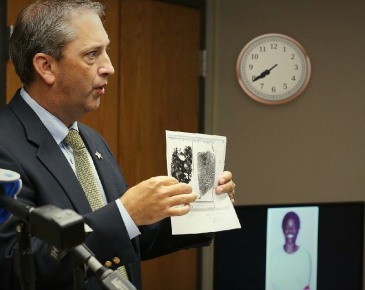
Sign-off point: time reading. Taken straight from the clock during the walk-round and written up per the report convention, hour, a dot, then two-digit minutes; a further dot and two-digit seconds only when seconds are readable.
7.39
